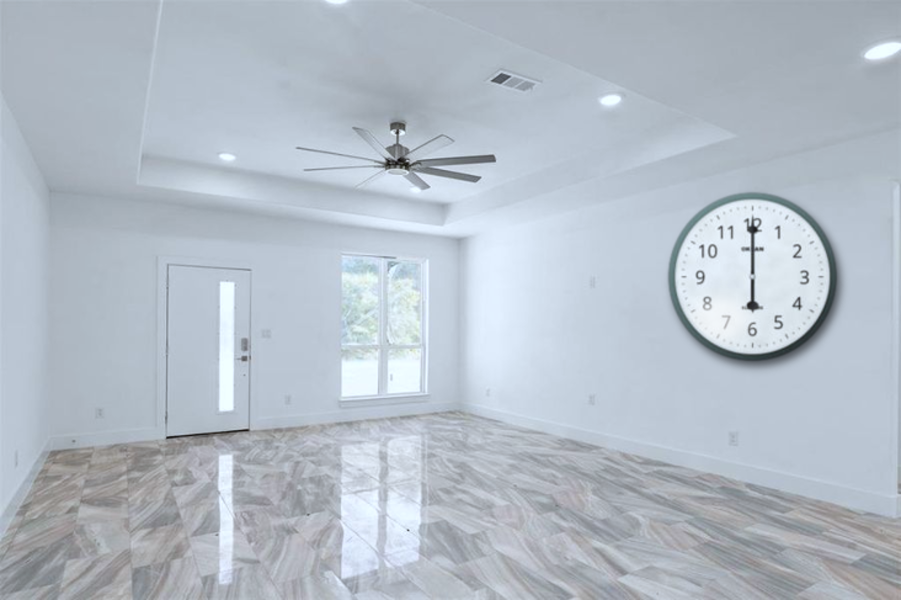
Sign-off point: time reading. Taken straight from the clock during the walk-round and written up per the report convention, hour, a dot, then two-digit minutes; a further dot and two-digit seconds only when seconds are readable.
6.00
